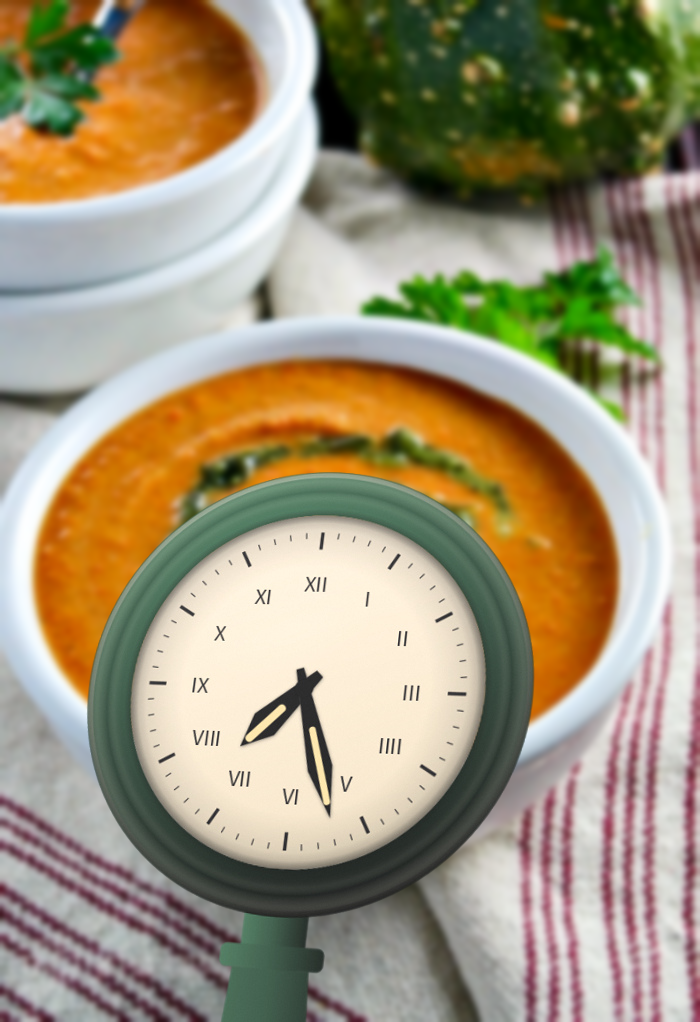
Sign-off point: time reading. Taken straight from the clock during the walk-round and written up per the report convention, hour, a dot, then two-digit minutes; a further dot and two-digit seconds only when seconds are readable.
7.27
